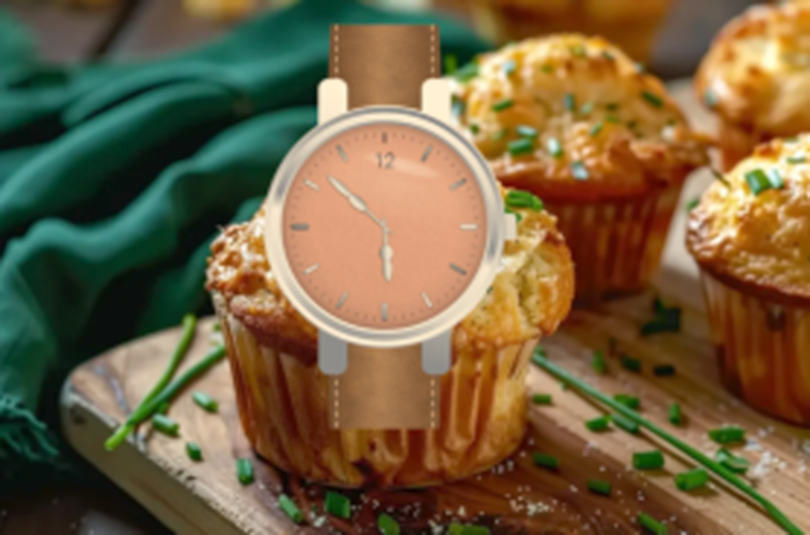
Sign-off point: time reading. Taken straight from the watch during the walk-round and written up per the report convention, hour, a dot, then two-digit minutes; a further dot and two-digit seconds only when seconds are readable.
5.52
